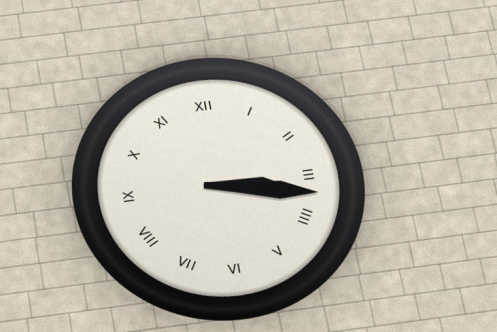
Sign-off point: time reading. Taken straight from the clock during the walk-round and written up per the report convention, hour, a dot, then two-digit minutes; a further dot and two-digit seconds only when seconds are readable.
3.17
